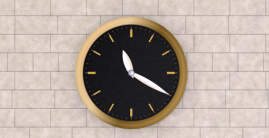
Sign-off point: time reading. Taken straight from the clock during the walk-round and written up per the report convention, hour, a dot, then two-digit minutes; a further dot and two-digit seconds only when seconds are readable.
11.20
